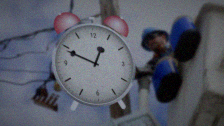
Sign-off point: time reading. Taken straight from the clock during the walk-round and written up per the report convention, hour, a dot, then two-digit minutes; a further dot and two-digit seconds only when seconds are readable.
12.49
